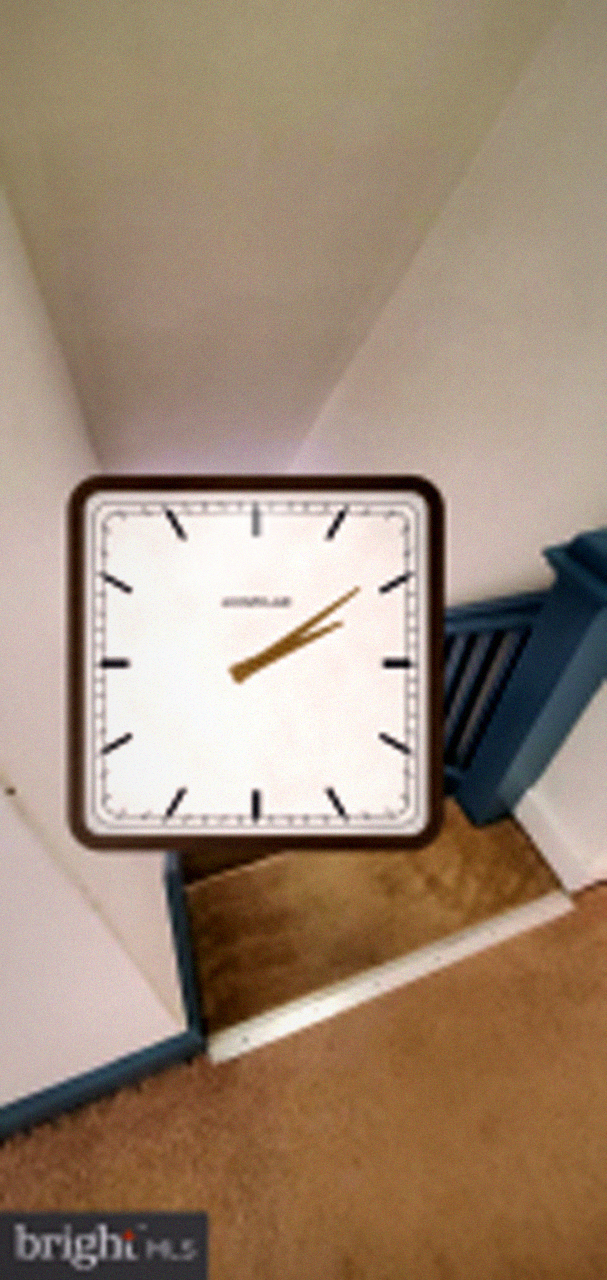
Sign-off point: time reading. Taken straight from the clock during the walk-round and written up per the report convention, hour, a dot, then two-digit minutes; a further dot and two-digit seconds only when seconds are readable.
2.09
